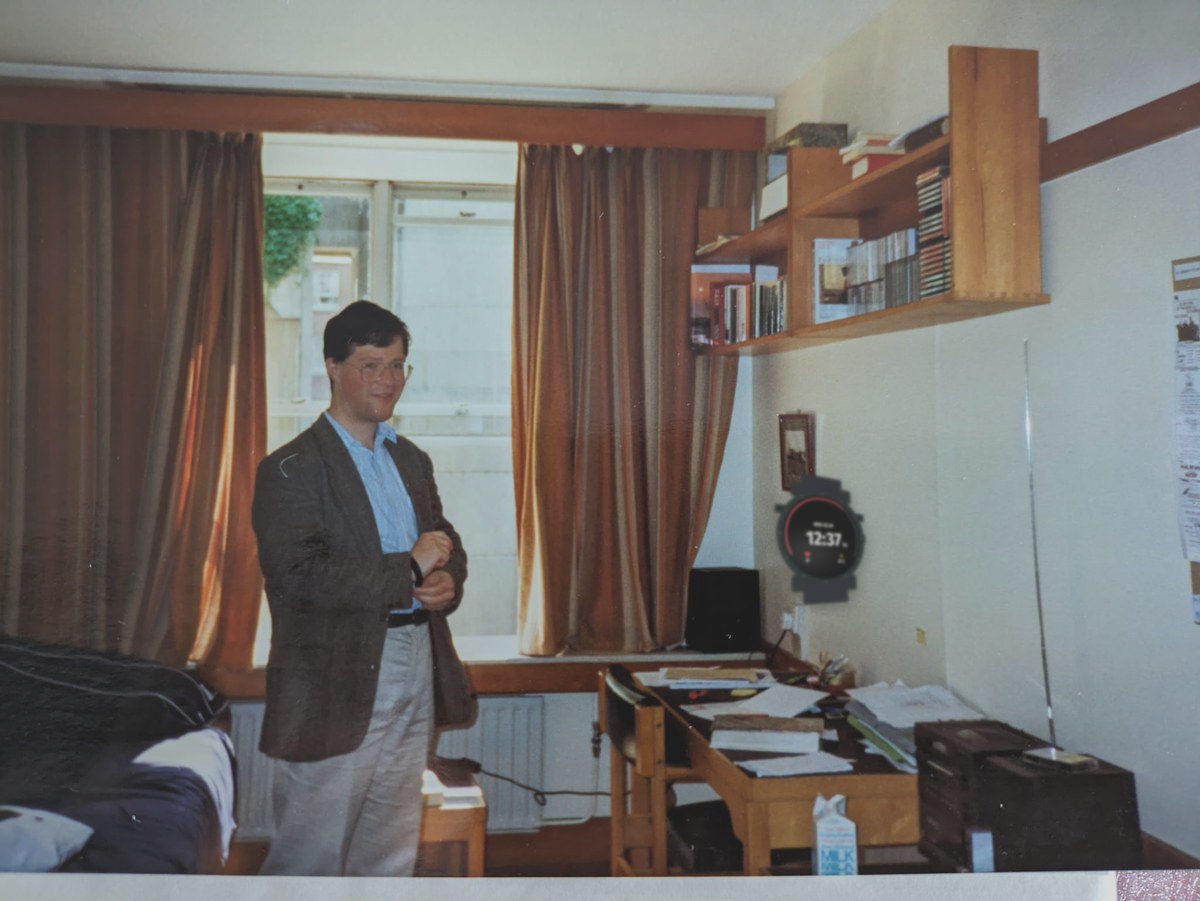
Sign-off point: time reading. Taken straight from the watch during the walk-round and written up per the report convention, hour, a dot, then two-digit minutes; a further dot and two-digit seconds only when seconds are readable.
12.37
